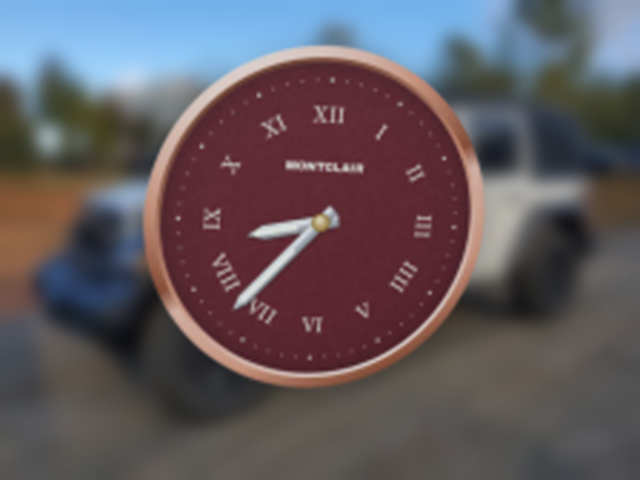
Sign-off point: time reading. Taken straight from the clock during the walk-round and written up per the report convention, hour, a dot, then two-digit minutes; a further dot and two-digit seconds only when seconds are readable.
8.37
